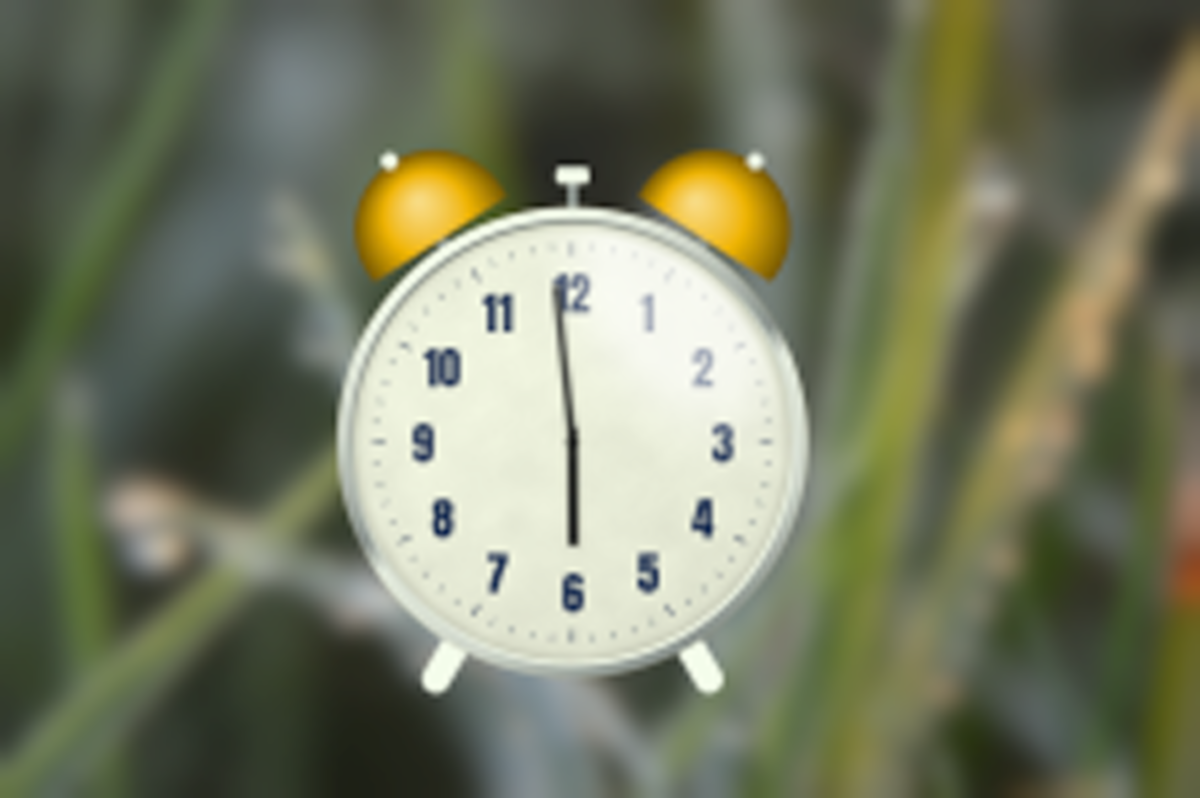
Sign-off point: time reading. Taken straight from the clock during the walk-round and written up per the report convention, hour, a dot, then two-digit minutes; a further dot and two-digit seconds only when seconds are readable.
5.59
